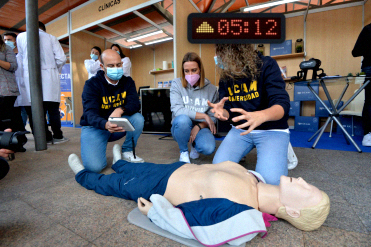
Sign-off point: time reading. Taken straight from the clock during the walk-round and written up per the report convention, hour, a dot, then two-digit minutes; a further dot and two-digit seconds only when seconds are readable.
5.12
